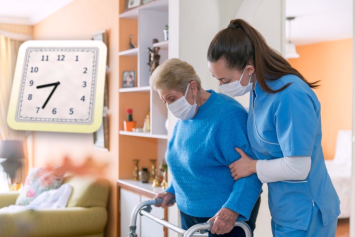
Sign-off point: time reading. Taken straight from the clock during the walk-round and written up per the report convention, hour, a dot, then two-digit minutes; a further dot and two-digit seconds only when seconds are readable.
8.34
